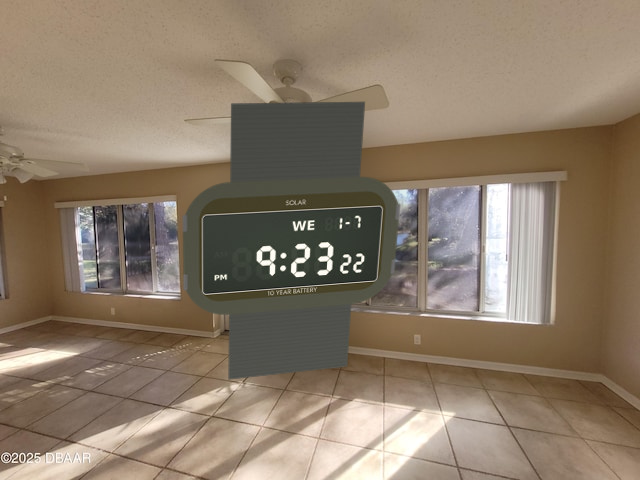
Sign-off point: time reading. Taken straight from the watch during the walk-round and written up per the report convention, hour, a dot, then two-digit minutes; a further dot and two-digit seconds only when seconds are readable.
9.23.22
